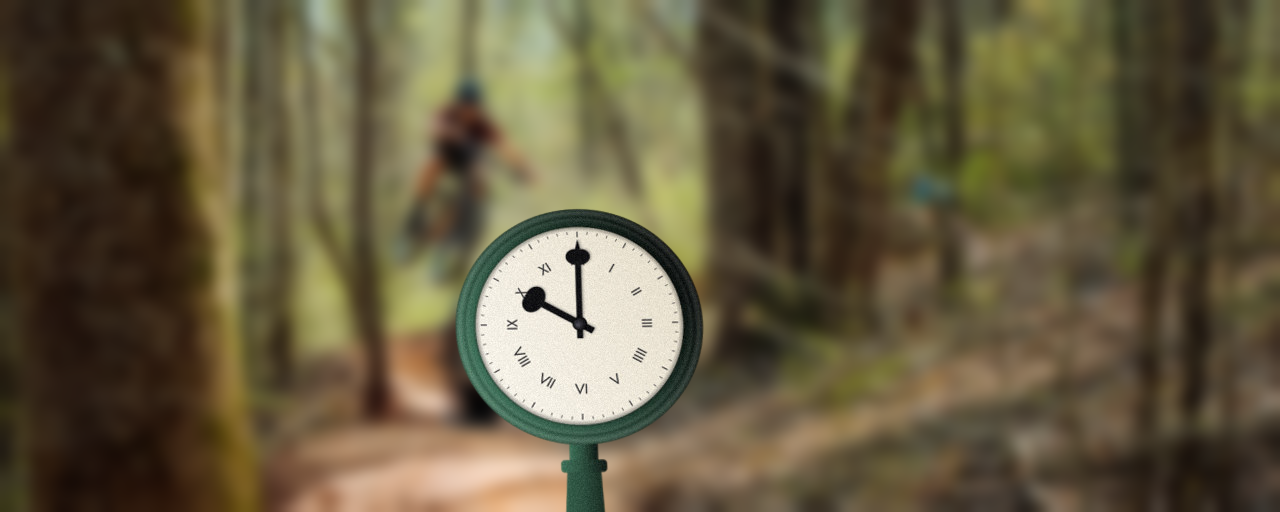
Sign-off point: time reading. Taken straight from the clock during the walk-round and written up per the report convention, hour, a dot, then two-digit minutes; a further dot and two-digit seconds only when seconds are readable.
10.00
